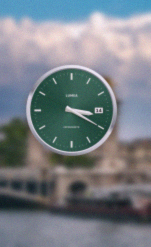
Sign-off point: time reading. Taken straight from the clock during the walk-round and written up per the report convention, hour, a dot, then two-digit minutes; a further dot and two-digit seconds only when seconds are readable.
3.20
